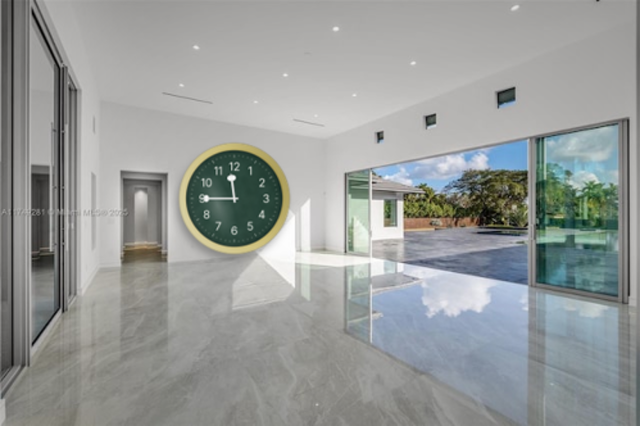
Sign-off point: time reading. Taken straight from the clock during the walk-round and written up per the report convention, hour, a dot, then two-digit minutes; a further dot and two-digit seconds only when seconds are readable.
11.45
